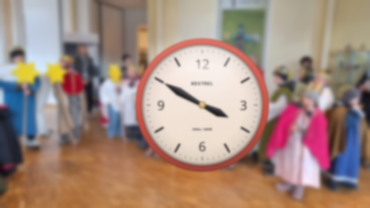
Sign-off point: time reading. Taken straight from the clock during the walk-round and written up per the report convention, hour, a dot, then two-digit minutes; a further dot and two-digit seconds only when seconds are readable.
3.50
